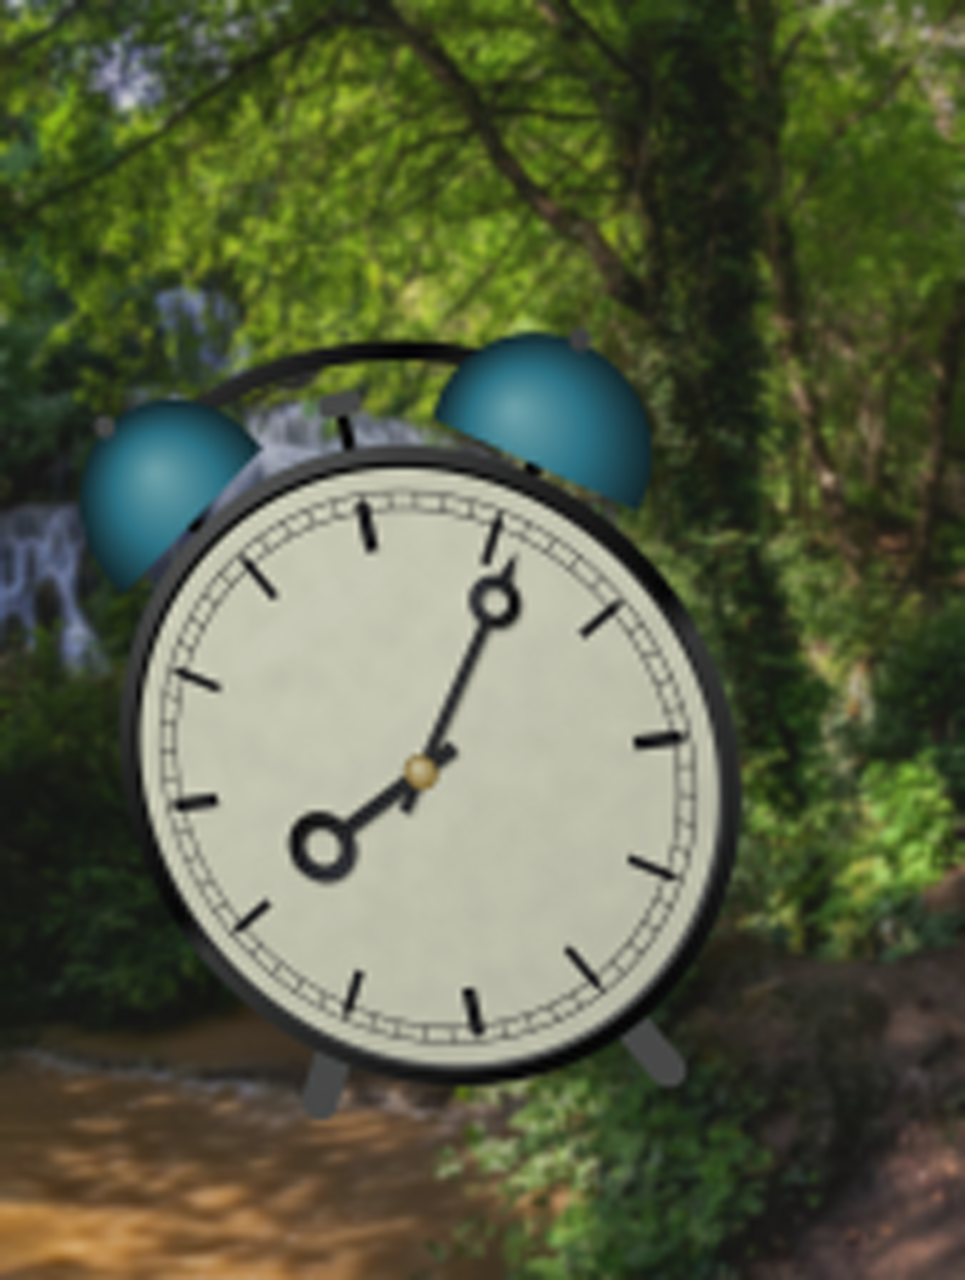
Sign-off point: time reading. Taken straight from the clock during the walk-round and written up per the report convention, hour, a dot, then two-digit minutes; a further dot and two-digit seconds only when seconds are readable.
8.06
